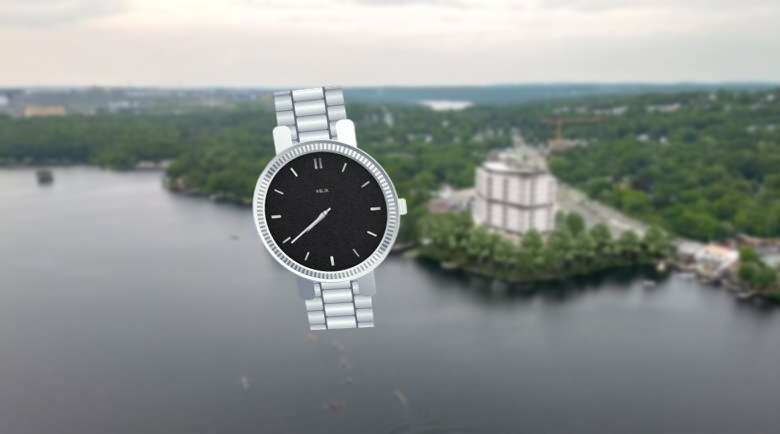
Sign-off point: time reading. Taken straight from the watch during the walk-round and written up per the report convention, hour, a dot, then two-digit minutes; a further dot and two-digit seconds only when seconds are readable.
7.39
